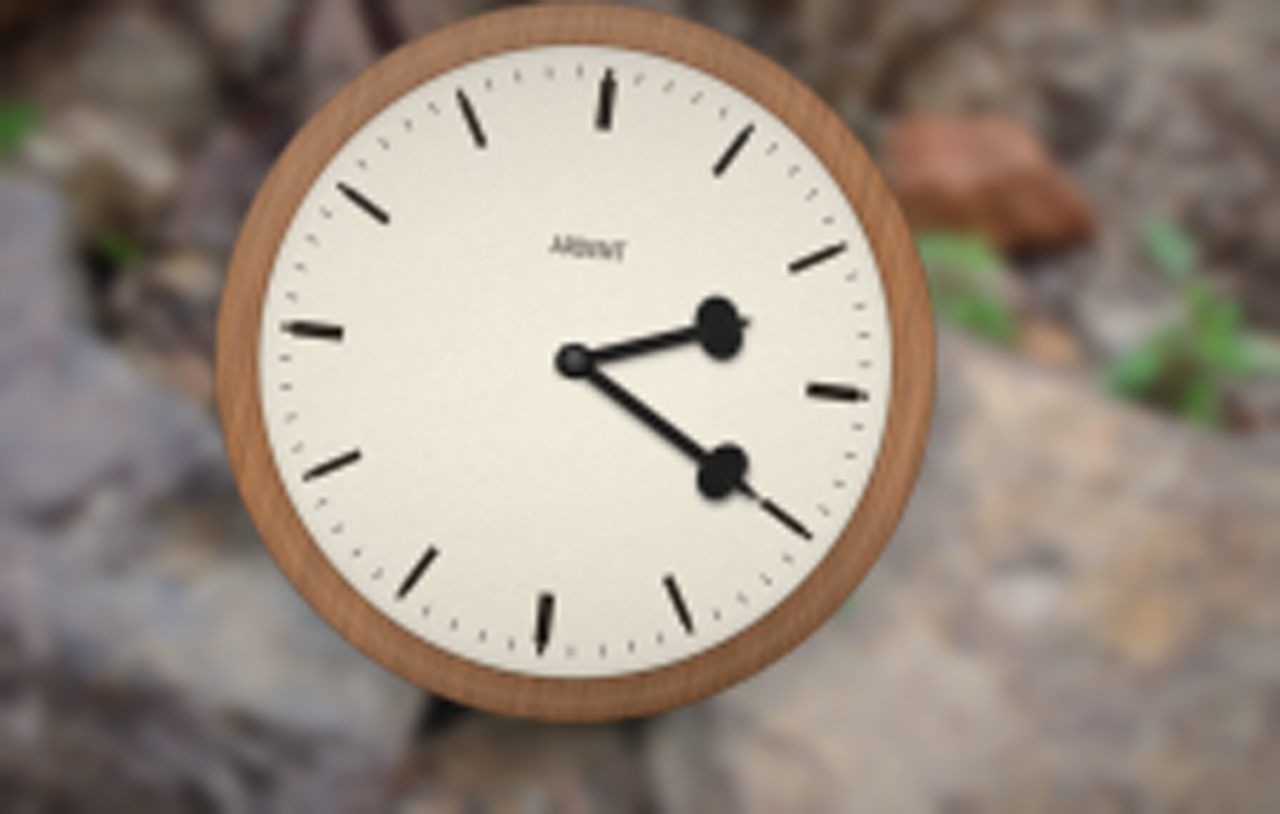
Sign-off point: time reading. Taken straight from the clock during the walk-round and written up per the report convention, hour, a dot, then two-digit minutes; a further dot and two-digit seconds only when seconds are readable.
2.20
